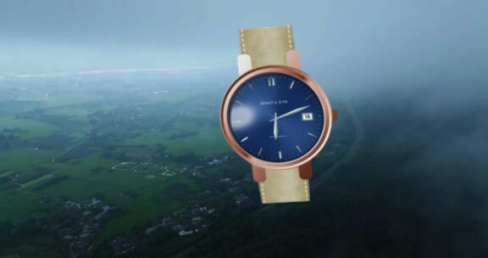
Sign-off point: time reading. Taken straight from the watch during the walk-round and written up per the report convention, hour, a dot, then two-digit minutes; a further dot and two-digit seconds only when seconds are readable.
6.12
